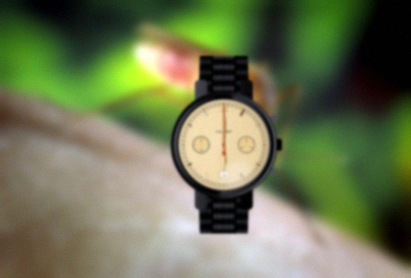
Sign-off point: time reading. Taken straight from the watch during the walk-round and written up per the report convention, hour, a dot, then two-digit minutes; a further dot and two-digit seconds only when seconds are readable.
6.00
